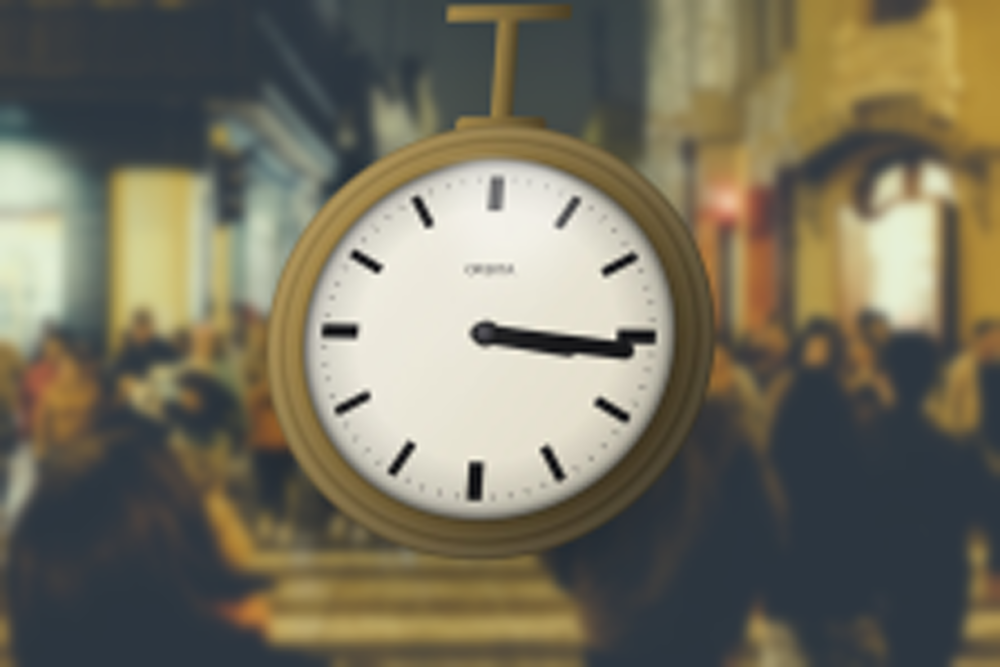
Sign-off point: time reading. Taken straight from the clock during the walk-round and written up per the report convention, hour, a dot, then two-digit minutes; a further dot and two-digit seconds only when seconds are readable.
3.16
